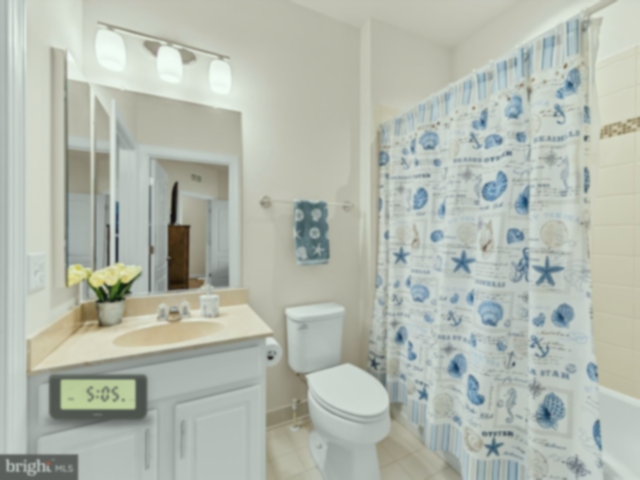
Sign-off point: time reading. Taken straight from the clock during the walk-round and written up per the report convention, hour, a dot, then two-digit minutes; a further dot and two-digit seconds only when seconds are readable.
5.05
